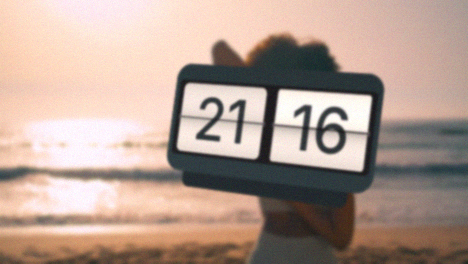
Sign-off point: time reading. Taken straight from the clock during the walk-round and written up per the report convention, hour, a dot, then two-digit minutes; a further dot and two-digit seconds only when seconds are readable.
21.16
